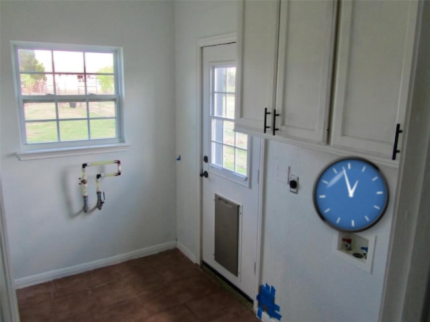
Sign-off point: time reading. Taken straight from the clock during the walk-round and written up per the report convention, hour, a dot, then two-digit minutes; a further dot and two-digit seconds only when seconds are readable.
12.58
